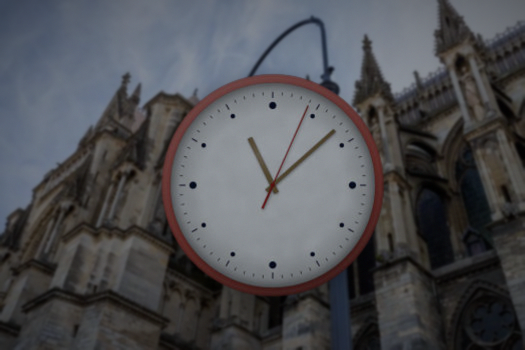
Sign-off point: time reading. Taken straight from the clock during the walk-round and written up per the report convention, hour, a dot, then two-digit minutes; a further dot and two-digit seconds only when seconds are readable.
11.08.04
